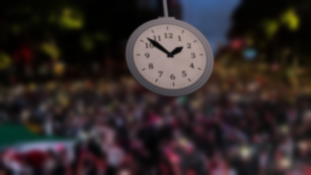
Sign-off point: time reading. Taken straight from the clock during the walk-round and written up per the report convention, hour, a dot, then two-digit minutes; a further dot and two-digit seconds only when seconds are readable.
1.52
